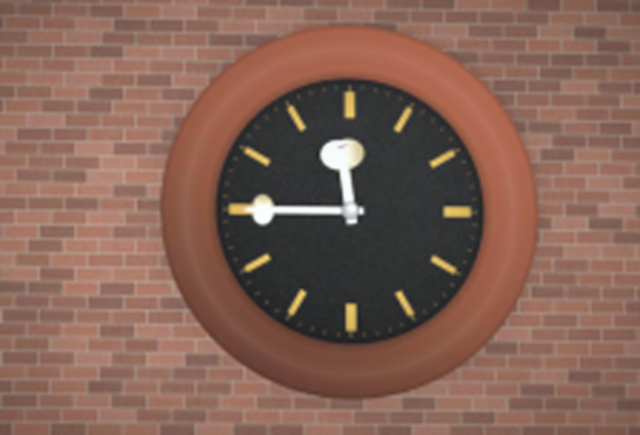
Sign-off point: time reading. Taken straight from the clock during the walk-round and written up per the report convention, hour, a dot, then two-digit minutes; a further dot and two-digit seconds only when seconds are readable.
11.45
